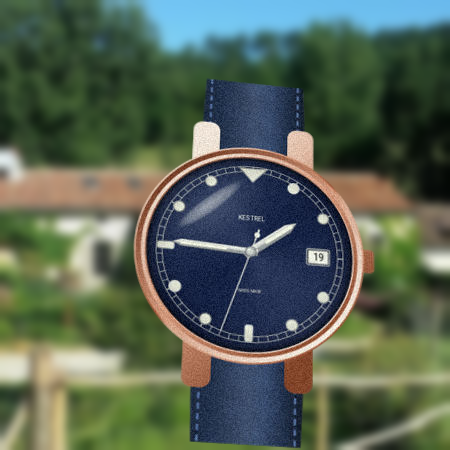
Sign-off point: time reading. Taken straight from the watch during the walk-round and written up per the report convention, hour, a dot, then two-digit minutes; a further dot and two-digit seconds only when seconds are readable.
1.45.33
